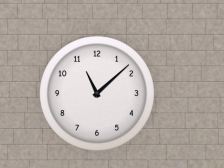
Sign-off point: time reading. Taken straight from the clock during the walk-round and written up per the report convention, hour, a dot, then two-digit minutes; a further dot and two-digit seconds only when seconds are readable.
11.08
